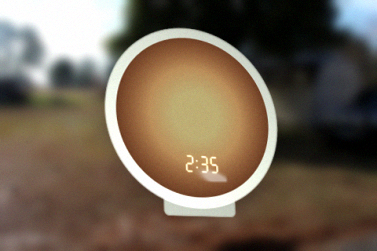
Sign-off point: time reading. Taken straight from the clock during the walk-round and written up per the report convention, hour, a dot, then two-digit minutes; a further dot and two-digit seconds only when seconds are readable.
2.35
